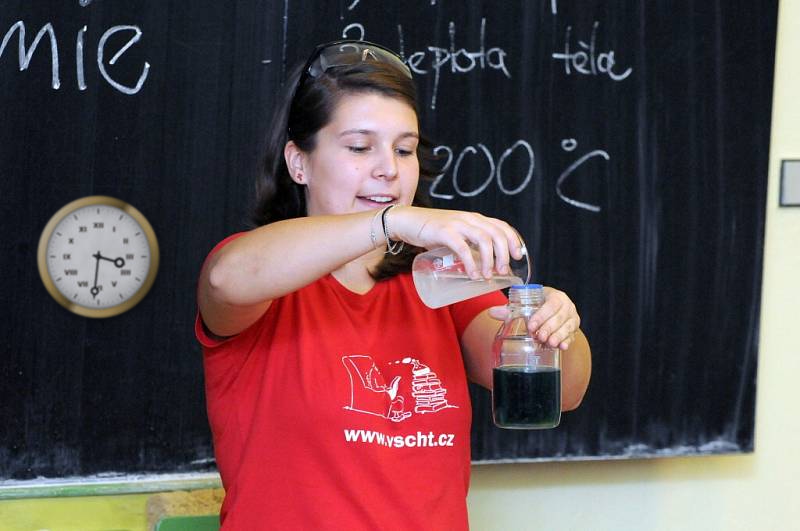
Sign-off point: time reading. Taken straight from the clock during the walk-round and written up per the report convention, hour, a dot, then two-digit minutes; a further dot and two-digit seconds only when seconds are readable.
3.31
